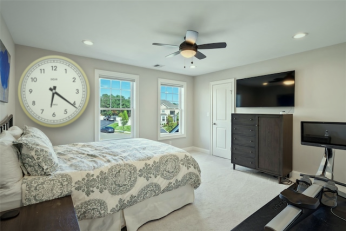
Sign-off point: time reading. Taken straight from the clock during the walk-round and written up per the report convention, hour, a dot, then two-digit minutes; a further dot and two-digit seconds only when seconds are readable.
6.21
